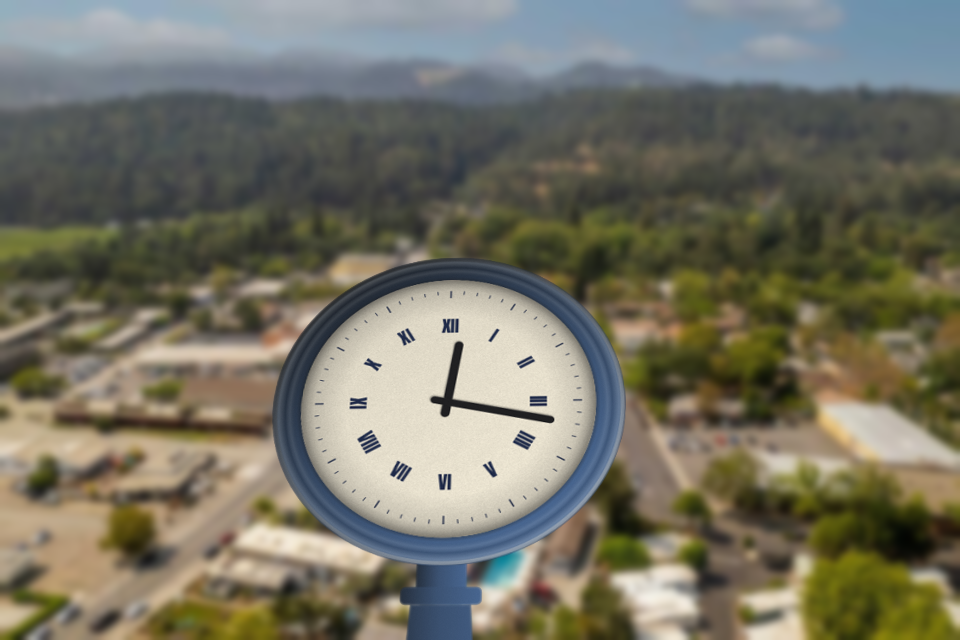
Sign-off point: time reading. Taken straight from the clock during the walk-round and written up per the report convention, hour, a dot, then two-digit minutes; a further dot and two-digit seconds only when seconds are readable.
12.17
